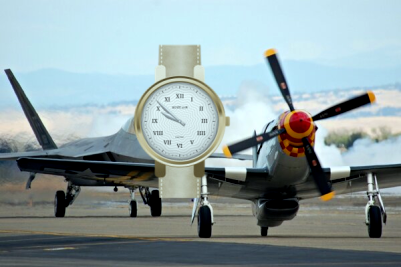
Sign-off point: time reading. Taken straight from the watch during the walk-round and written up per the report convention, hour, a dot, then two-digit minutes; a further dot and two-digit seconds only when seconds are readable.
9.52
